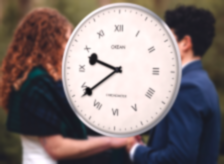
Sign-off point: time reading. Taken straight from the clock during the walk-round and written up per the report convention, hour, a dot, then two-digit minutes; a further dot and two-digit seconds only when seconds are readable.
9.39
